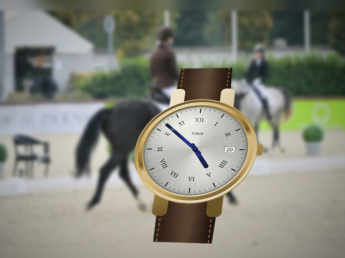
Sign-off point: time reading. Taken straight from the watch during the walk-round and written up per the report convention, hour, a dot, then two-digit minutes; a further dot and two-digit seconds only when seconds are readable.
4.52
